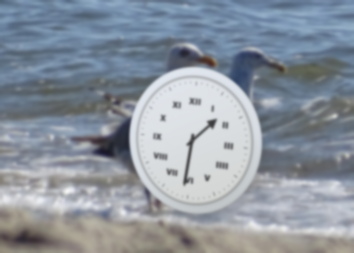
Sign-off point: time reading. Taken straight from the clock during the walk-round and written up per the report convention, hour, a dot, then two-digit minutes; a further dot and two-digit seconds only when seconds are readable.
1.31
